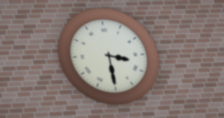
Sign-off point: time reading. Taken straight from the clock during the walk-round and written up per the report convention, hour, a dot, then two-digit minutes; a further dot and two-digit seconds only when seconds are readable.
3.30
